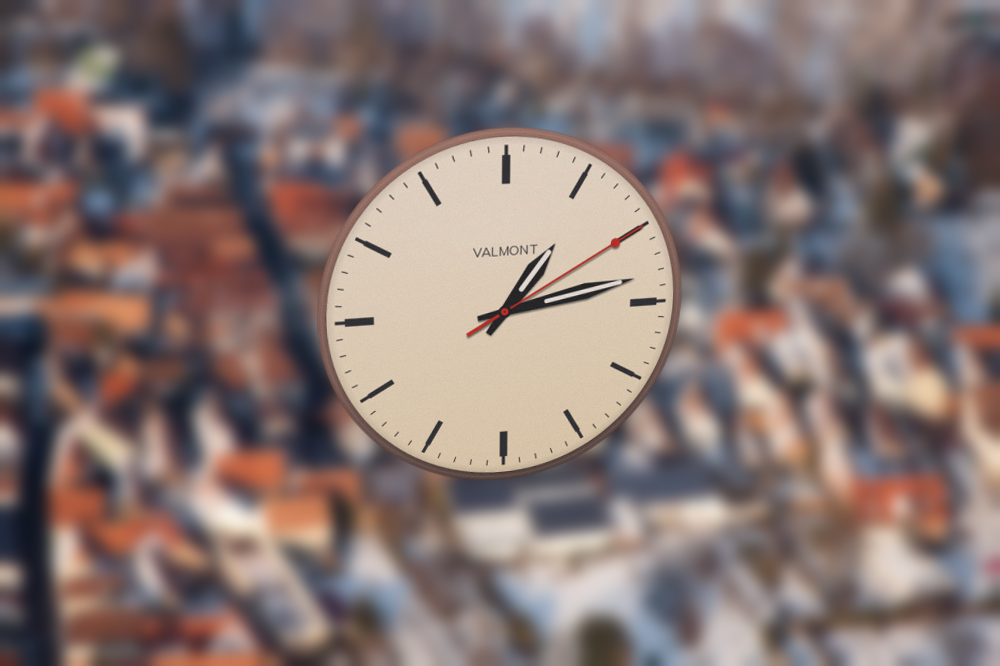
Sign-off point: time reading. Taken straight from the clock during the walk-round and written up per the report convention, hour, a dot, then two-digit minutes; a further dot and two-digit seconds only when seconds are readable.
1.13.10
